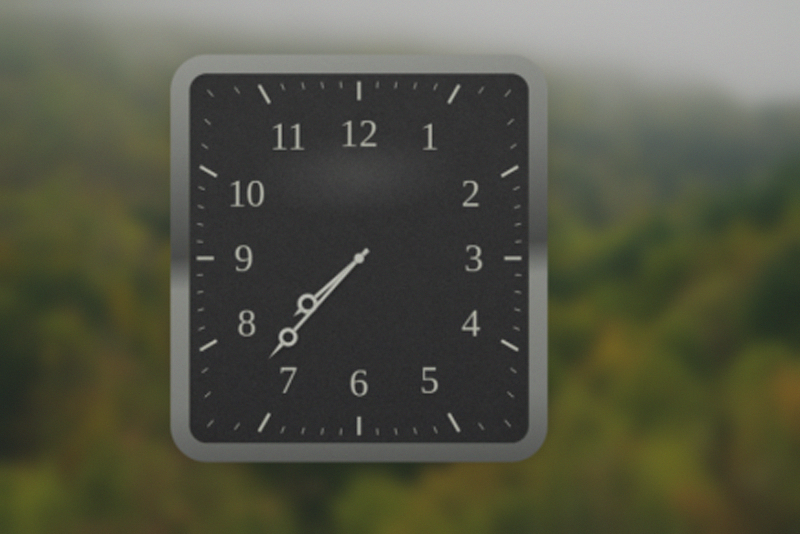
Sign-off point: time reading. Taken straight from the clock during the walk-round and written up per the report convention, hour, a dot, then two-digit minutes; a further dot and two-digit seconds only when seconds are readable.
7.37
